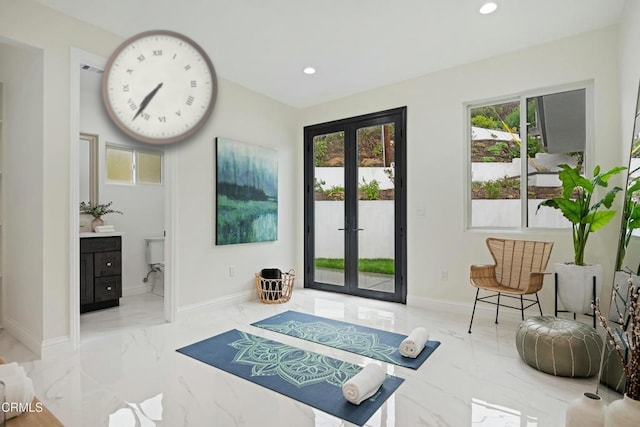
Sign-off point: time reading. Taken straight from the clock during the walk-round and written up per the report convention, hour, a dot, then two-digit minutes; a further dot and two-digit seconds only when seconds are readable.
7.37
